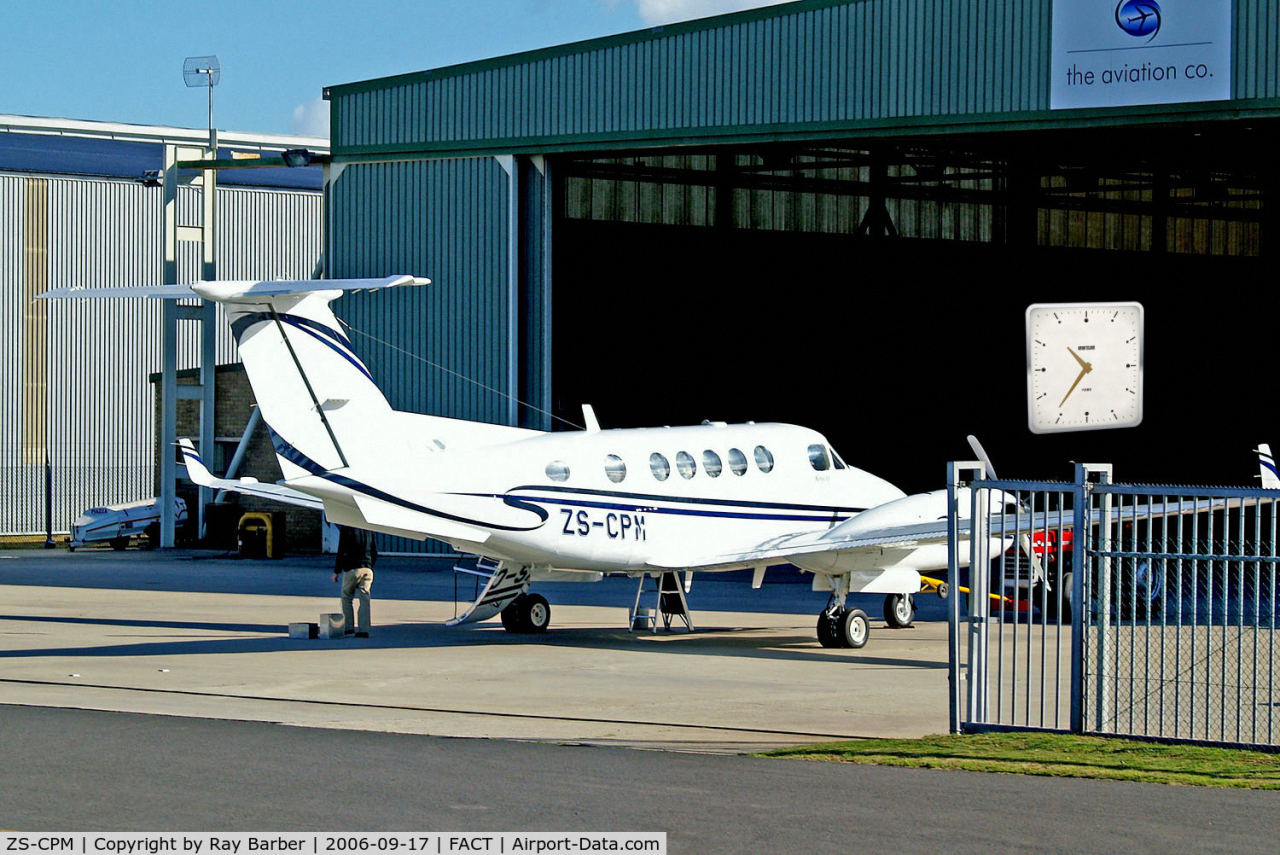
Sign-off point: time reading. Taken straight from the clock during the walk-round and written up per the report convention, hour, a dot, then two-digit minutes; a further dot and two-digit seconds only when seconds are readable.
10.36
